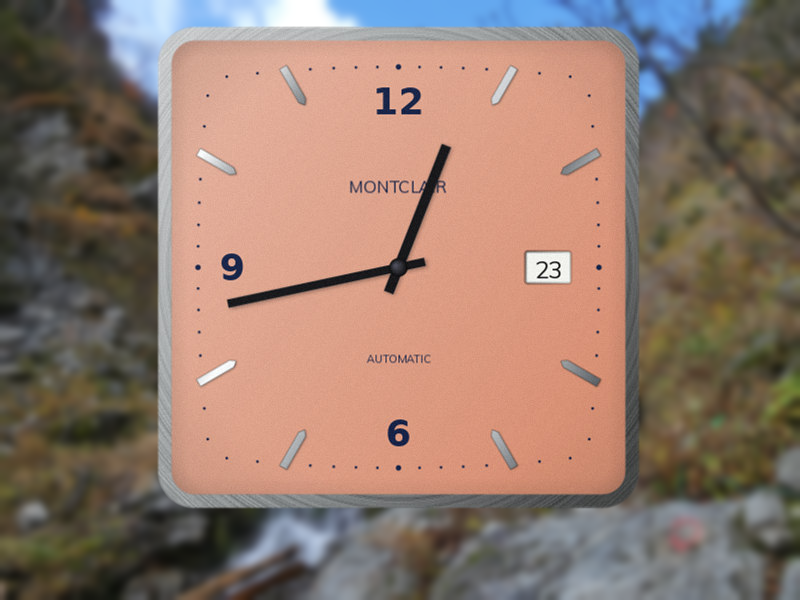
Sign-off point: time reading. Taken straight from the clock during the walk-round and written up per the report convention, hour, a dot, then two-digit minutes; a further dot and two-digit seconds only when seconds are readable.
12.43
